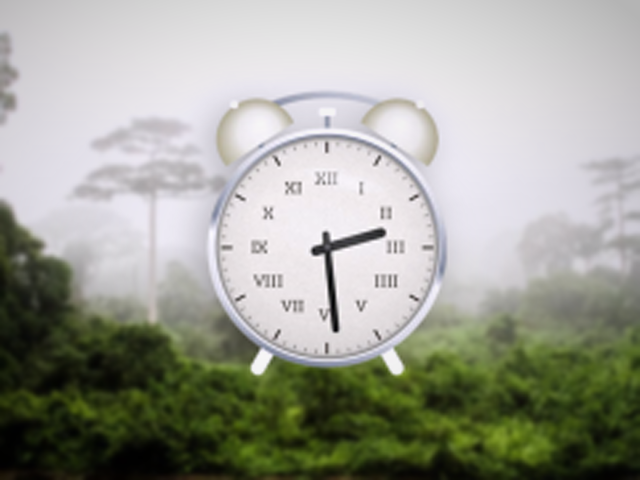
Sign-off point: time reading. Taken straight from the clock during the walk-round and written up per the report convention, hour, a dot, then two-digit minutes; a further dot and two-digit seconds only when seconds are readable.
2.29
